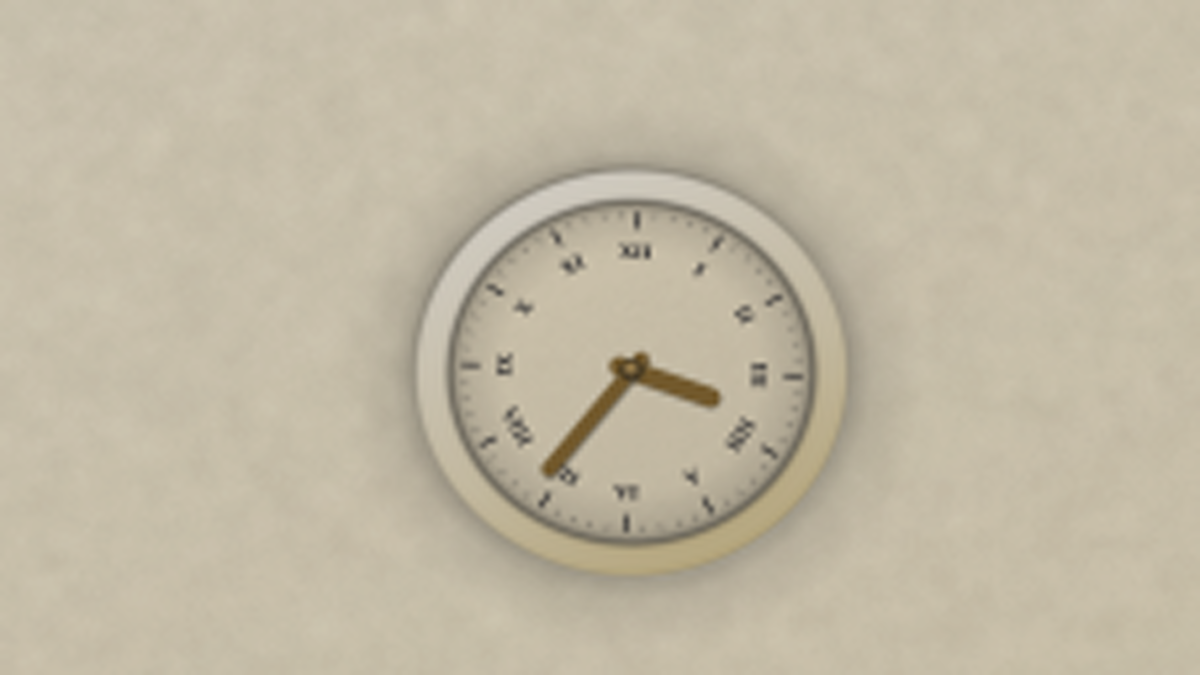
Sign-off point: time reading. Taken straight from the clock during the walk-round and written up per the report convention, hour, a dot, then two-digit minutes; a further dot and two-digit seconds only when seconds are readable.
3.36
